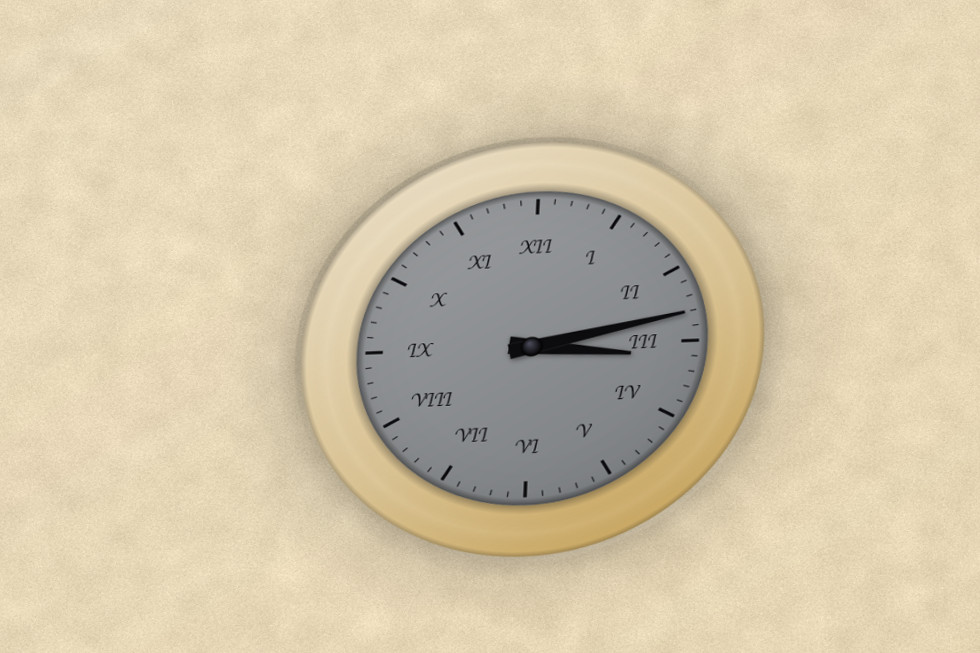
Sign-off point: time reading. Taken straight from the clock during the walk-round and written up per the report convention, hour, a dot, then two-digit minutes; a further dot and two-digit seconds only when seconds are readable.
3.13
